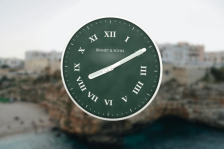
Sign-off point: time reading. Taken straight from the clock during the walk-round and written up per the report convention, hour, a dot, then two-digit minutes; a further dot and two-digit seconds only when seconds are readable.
8.10
